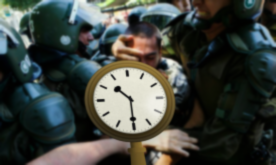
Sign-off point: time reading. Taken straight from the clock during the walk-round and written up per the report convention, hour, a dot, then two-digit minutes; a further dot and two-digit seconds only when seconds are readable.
10.30
